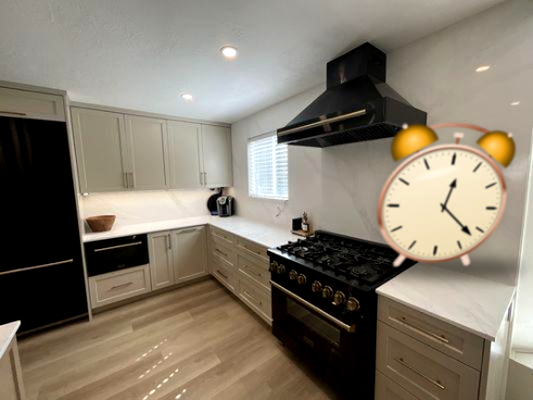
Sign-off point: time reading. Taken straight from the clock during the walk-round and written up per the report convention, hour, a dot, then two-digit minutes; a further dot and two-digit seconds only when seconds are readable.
12.22
